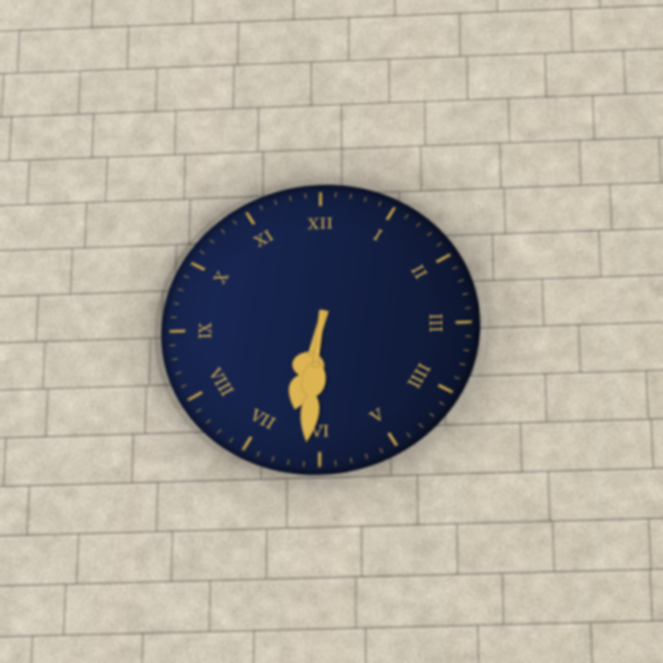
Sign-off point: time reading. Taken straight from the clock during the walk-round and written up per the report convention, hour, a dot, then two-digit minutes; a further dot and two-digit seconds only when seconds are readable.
6.31
